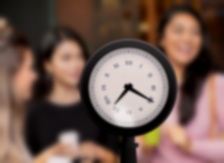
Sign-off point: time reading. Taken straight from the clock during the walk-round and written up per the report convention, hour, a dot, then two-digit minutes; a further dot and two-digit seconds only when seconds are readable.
7.20
